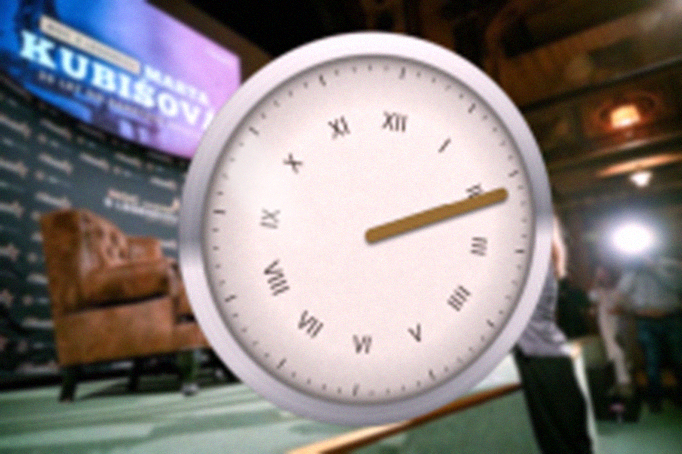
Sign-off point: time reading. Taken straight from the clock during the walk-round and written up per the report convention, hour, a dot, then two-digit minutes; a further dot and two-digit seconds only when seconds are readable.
2.11
